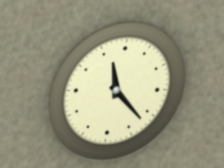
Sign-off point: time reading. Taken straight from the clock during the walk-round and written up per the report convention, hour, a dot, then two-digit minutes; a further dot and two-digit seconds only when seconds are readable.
11.22
